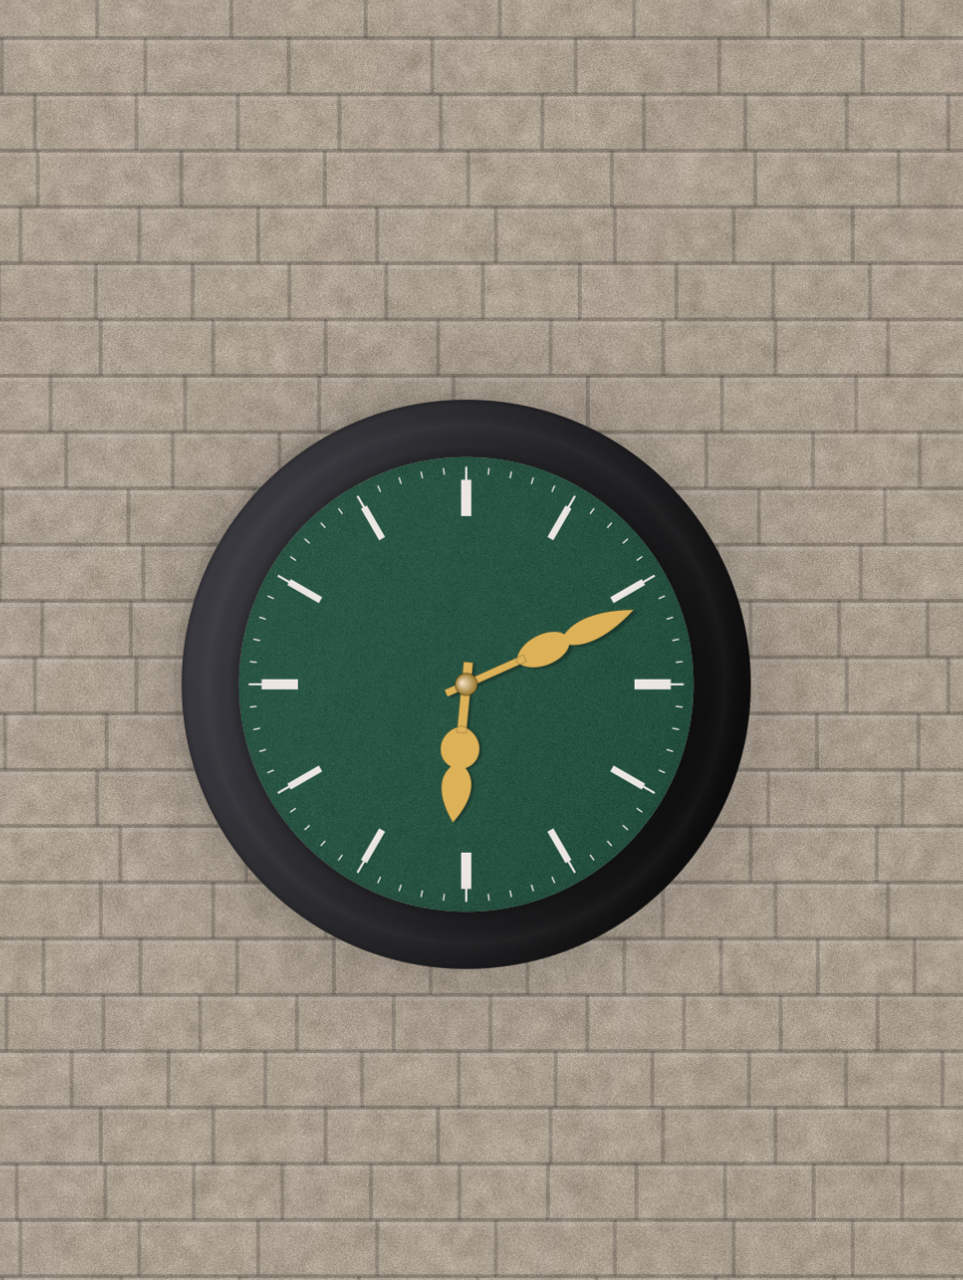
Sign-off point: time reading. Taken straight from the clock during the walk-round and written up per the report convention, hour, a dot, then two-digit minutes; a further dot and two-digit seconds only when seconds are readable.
6.11
